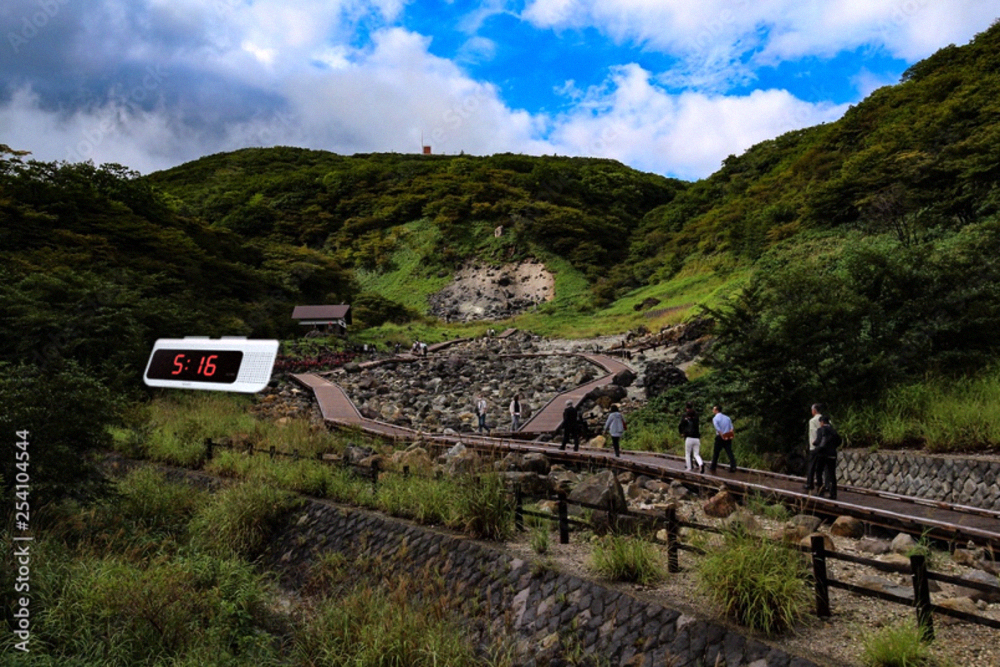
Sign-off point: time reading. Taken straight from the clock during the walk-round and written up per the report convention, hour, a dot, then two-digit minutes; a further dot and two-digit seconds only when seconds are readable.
5.16
